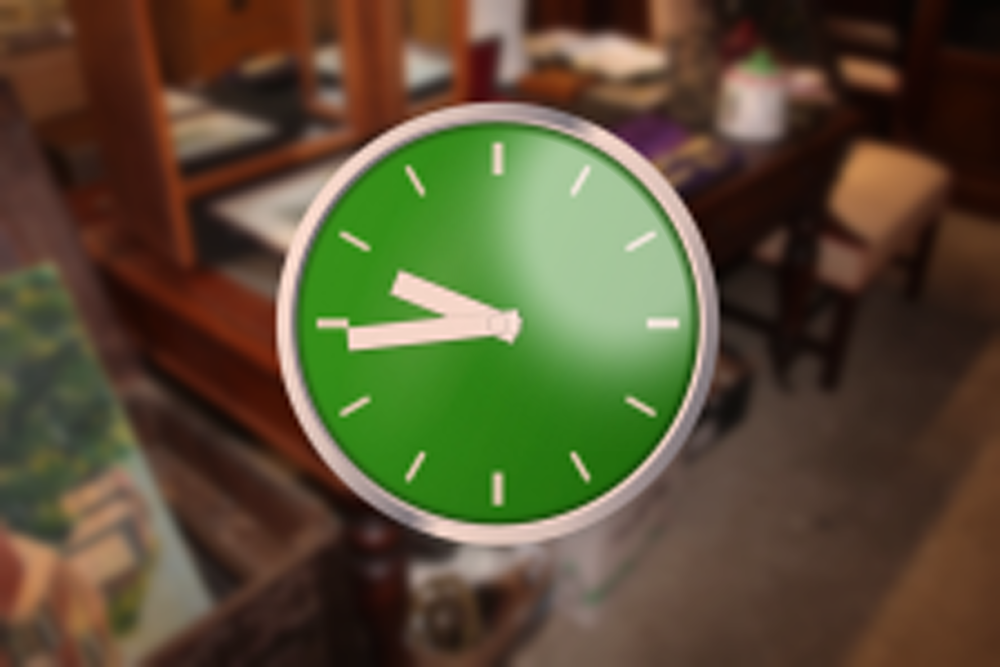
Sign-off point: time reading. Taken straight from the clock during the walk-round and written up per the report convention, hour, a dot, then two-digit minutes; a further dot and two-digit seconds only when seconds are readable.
9.44
